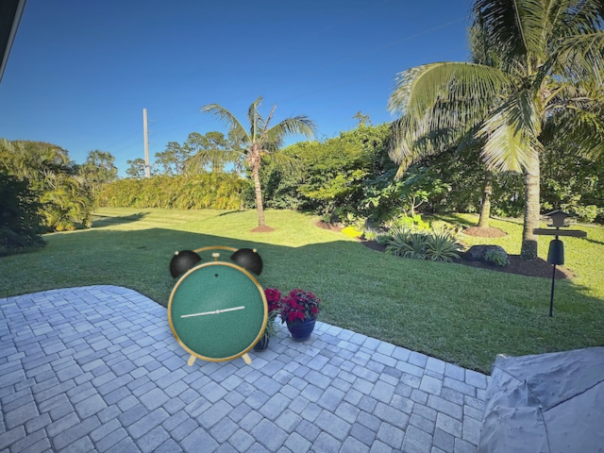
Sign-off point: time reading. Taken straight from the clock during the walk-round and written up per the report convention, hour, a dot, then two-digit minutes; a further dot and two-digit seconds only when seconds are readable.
2.44
